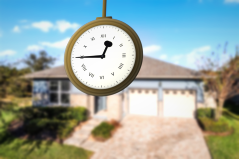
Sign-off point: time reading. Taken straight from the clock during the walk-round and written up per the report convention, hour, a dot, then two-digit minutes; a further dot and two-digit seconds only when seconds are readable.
12.45
